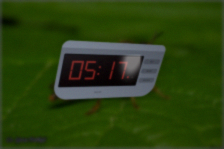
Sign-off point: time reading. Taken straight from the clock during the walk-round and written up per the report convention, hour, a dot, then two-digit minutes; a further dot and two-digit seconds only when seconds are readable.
5.17
